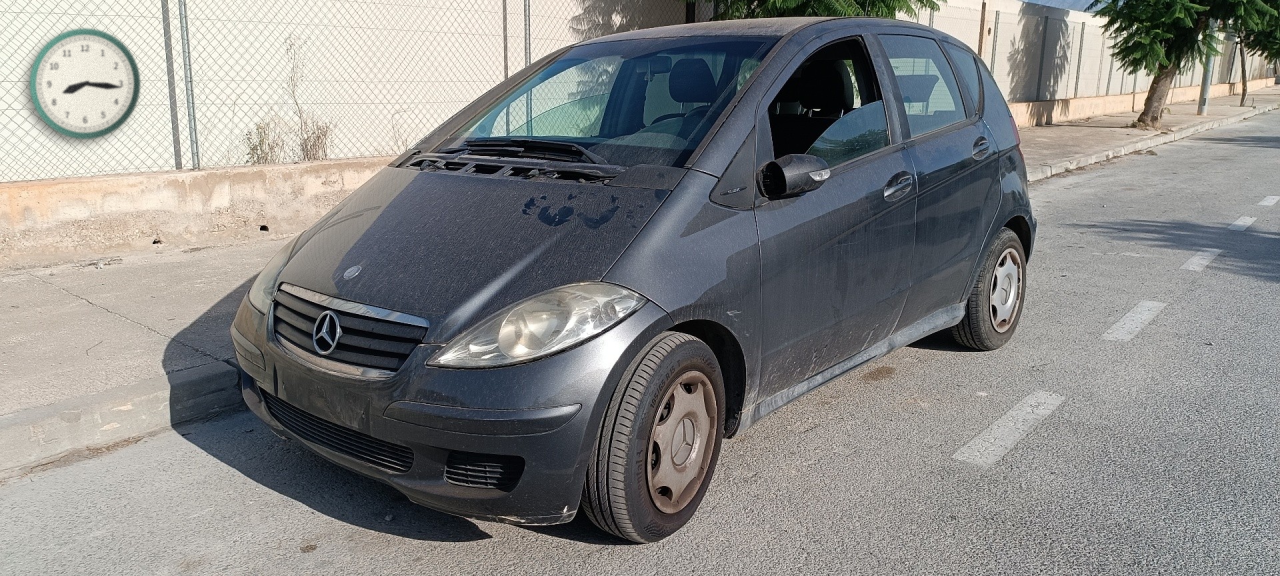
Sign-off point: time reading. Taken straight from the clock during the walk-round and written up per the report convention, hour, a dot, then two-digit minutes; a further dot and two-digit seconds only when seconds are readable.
8.16
